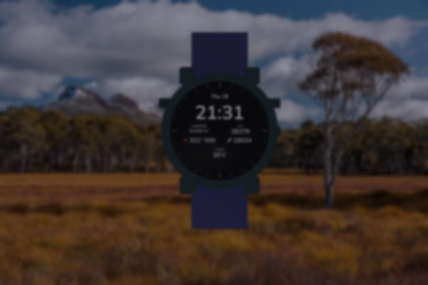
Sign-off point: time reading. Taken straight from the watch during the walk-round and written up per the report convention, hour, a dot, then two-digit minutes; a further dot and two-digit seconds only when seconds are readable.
21.31
